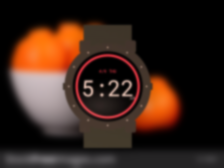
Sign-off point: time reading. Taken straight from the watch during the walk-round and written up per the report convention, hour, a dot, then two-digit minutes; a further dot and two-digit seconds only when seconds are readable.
5.22
